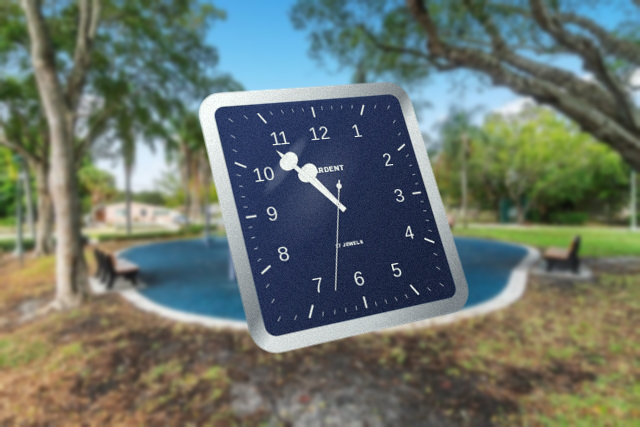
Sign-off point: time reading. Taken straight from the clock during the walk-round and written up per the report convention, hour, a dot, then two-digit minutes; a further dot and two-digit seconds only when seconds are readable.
10.53.33
